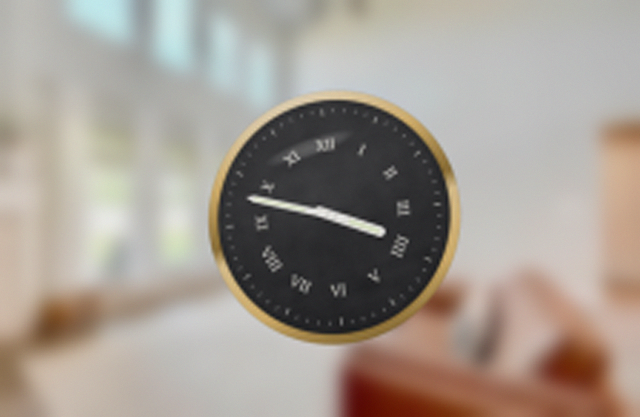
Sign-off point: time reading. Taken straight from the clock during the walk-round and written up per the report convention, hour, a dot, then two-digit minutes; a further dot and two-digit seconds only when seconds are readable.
3.48
